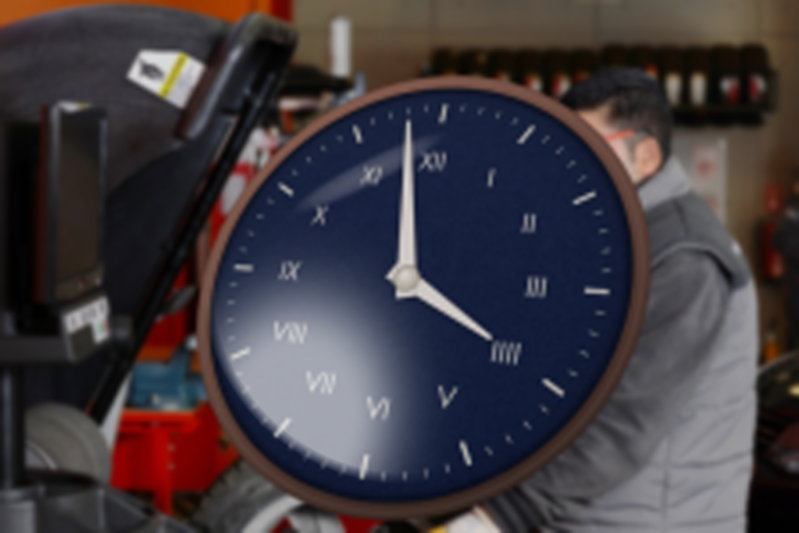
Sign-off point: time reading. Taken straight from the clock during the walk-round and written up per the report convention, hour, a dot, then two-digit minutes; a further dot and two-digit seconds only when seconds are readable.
3.58
